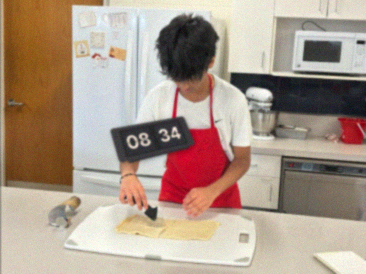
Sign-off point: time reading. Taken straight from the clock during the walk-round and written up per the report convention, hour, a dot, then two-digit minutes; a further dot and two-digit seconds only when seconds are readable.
8.34
